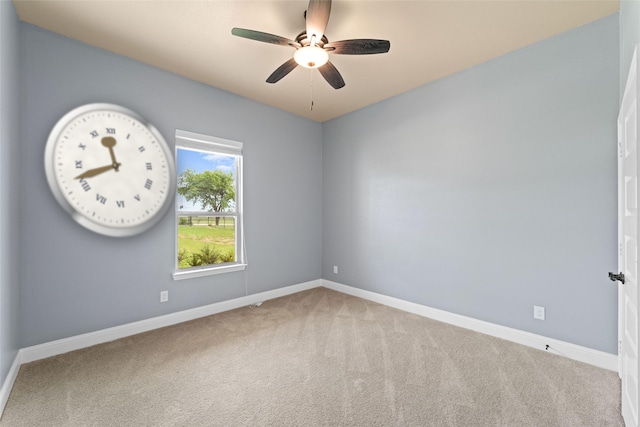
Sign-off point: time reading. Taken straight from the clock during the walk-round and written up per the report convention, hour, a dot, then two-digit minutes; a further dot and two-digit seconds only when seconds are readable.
11.42
